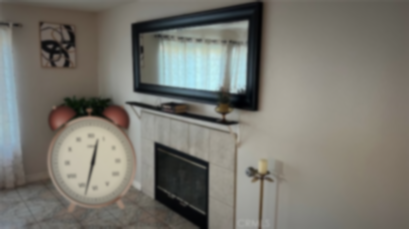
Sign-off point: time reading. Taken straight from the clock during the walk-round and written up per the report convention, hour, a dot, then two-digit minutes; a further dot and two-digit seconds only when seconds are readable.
12.33
